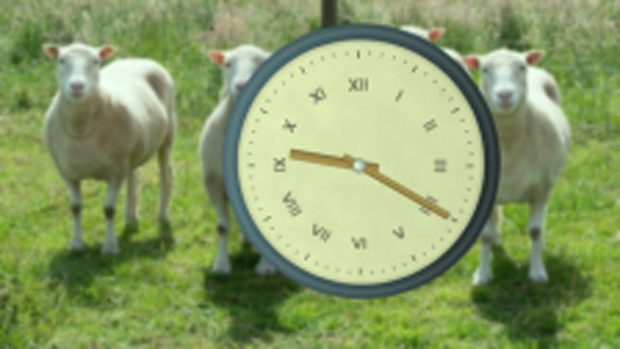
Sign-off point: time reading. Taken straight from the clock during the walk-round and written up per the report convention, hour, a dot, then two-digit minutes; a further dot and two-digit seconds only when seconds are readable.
9.20
